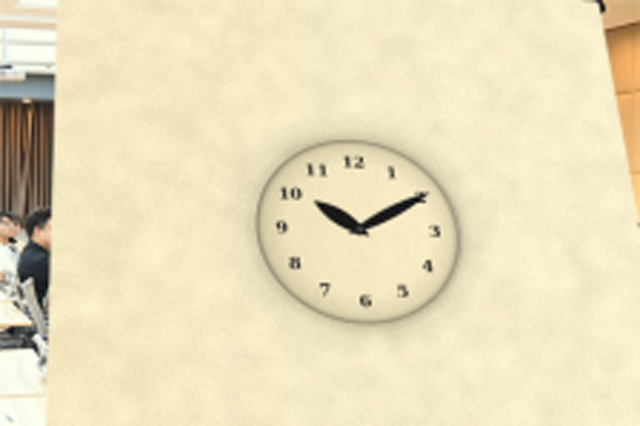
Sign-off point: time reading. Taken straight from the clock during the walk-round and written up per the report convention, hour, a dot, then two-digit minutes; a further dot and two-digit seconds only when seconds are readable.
10.10
